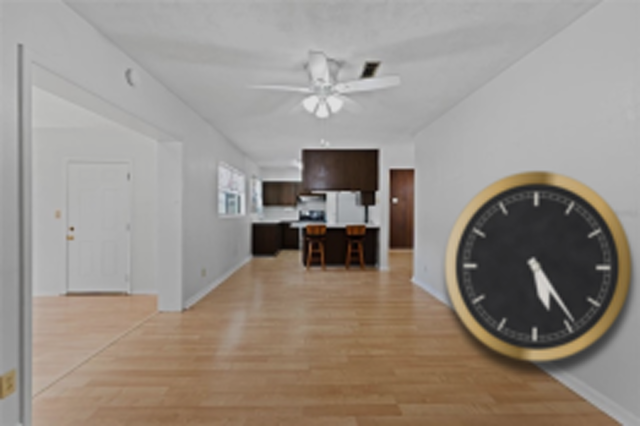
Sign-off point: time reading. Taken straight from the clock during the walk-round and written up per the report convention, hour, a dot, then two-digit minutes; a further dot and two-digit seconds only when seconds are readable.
5.24
